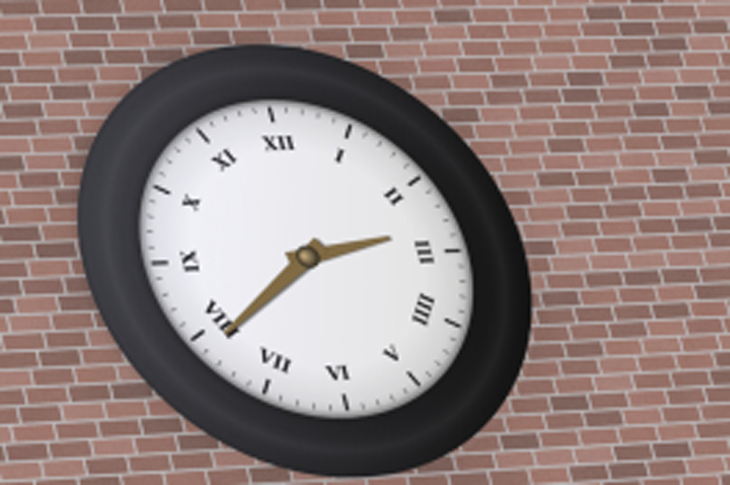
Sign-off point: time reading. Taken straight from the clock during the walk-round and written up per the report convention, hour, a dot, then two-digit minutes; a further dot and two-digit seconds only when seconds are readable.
2.39
